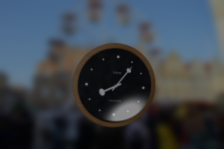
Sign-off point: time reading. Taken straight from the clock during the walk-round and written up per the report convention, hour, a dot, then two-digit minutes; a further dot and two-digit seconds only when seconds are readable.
8.06
